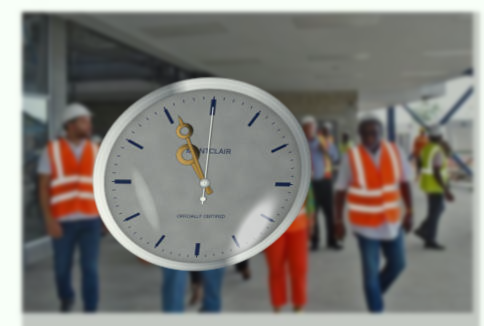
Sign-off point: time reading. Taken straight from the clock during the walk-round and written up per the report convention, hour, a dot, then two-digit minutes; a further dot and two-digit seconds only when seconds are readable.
10.56.00
